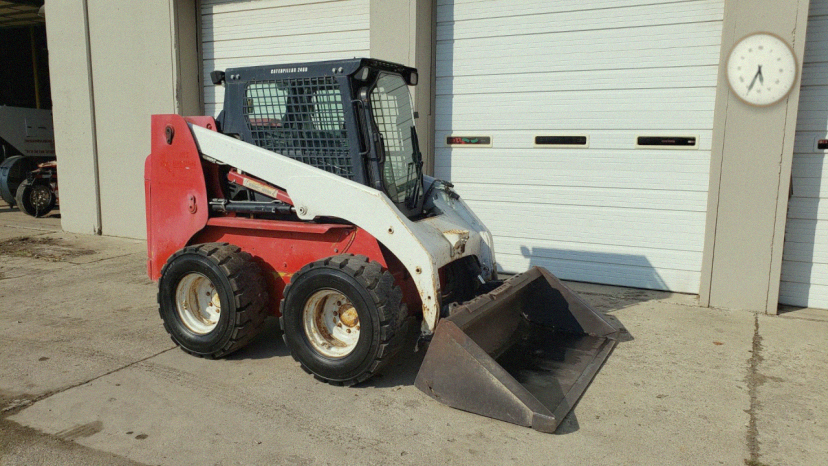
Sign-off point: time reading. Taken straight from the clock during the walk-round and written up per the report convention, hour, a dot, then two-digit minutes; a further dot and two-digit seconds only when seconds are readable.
5.34
